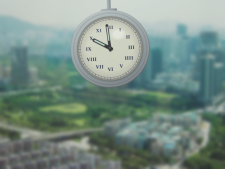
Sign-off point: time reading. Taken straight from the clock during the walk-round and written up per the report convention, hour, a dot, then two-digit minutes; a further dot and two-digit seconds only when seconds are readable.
9.59
